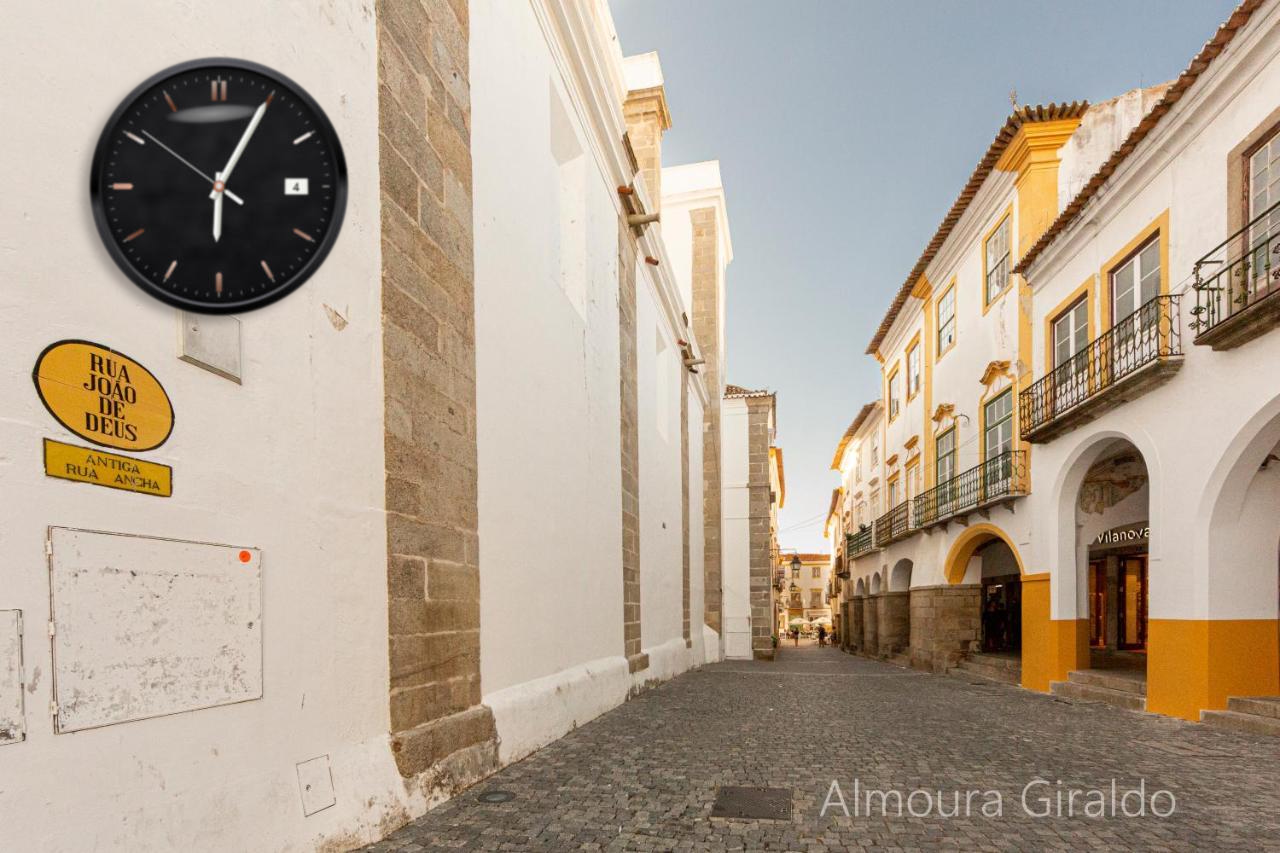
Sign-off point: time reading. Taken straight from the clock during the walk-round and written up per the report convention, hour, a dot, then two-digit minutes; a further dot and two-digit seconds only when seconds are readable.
6.04.51
